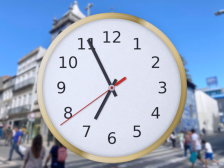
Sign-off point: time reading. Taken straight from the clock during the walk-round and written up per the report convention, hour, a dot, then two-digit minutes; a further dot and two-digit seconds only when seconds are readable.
6.55.39
